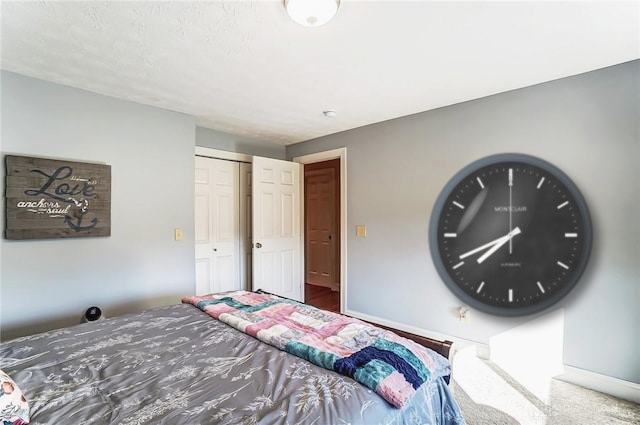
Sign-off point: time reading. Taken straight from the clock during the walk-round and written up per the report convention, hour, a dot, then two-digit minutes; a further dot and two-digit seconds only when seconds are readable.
7.41.00
